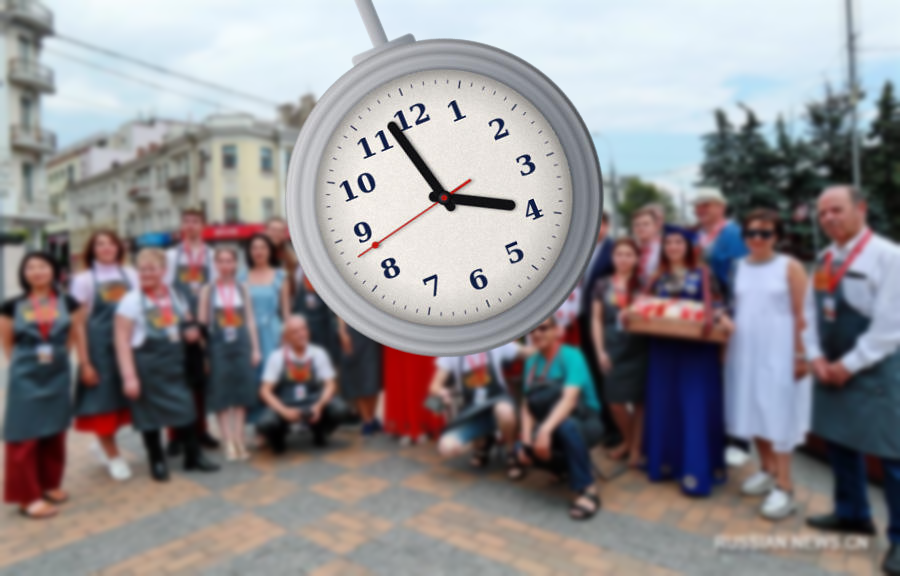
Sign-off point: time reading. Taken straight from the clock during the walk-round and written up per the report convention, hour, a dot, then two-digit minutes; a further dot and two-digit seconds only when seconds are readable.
3.57.43
